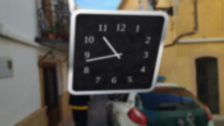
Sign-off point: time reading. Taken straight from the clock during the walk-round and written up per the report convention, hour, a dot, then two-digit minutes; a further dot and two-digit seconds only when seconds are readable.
10.43
